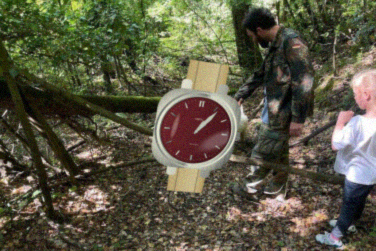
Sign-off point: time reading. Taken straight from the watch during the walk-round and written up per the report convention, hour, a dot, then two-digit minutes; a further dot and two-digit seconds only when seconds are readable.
1.06
